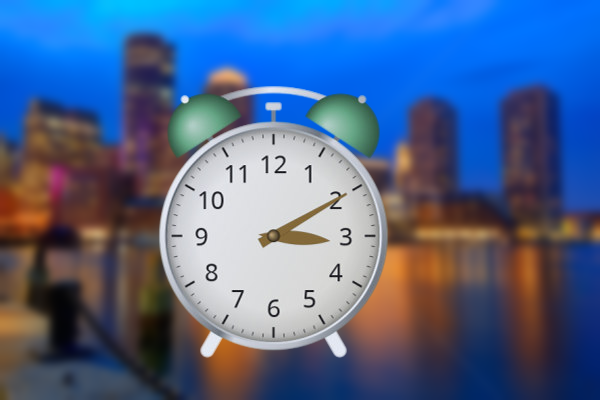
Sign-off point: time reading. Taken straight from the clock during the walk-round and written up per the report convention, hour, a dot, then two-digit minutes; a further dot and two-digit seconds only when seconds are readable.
3.10
